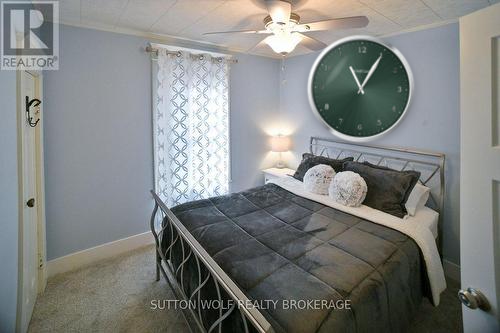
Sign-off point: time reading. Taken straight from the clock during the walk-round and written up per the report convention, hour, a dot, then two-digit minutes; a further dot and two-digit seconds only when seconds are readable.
11.05
